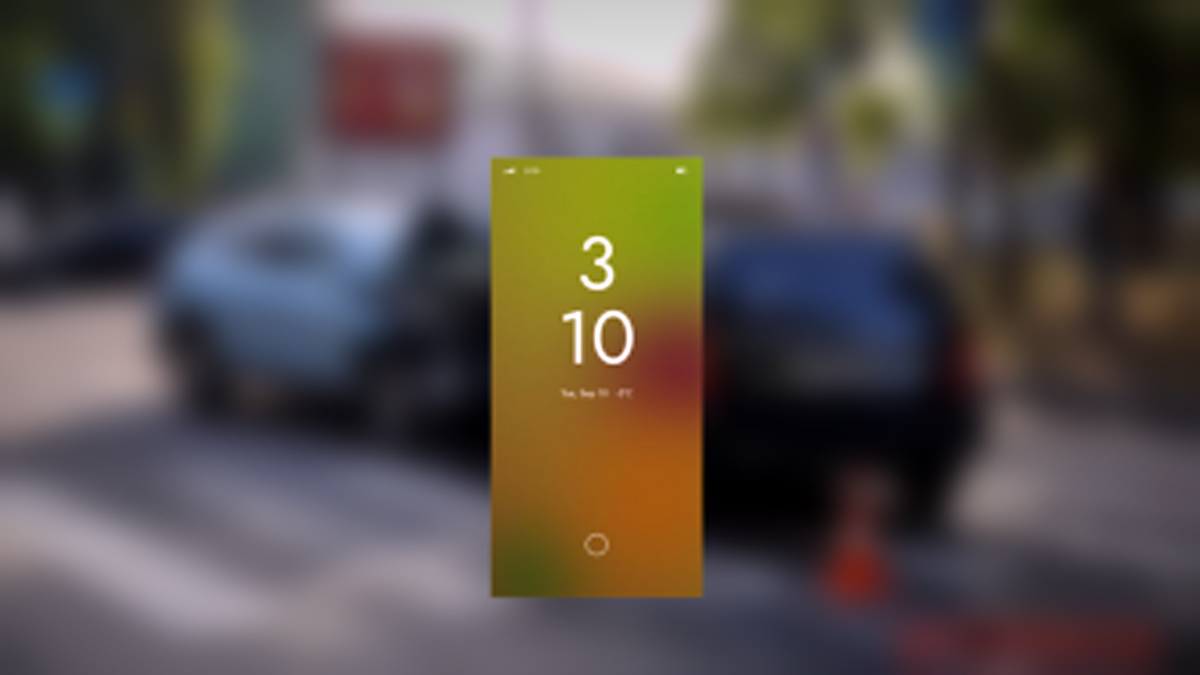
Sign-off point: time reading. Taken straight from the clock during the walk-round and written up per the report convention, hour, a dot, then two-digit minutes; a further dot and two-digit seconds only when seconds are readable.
3.10
